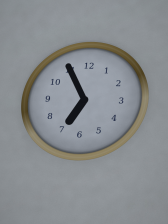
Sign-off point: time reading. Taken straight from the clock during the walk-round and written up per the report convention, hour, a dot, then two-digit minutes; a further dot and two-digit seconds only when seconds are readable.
6.55
